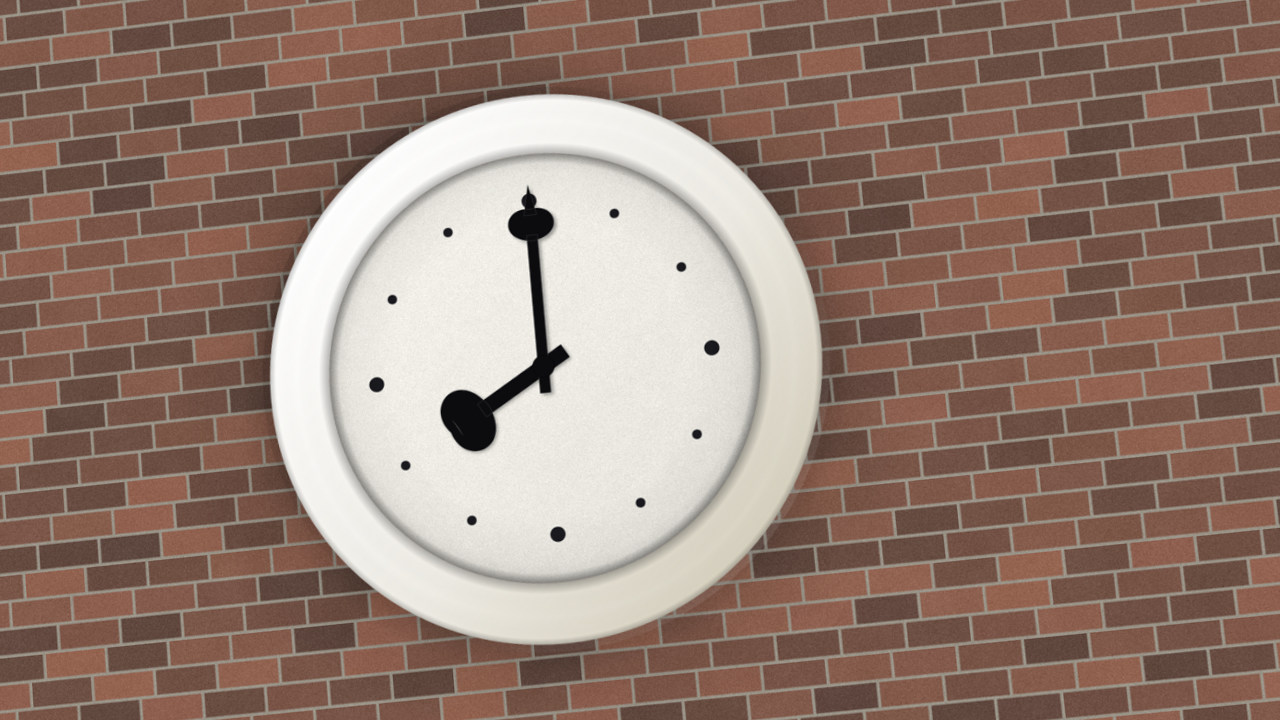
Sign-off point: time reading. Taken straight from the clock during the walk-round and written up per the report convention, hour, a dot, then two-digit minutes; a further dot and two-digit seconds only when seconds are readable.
8.00
